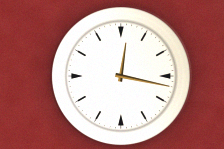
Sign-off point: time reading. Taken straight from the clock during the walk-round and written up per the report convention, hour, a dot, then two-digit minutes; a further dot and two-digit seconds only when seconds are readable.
12.17
